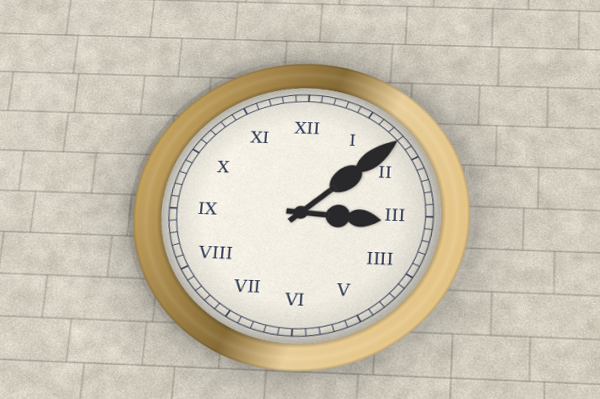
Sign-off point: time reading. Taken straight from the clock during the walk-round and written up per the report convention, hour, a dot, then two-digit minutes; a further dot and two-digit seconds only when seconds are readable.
3.08
